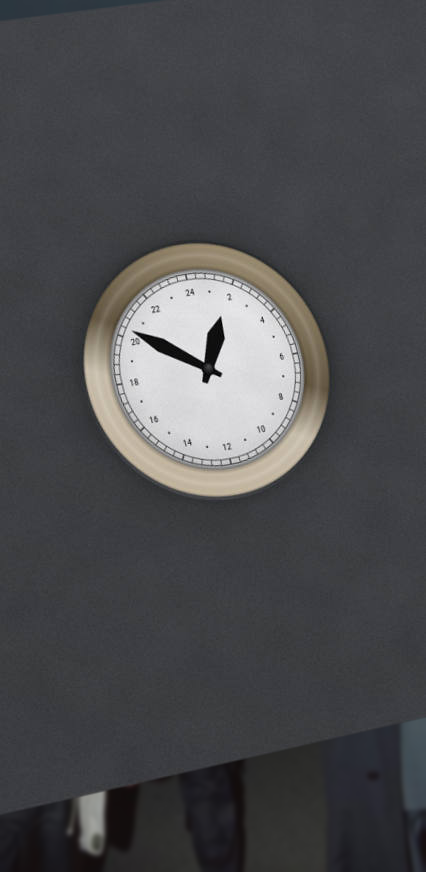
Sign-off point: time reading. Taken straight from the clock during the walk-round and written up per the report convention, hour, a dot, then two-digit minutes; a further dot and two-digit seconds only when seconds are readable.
1.51
